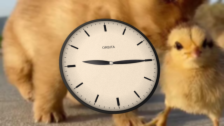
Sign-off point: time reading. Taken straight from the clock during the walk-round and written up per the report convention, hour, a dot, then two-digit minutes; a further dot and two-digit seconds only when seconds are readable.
9.15
